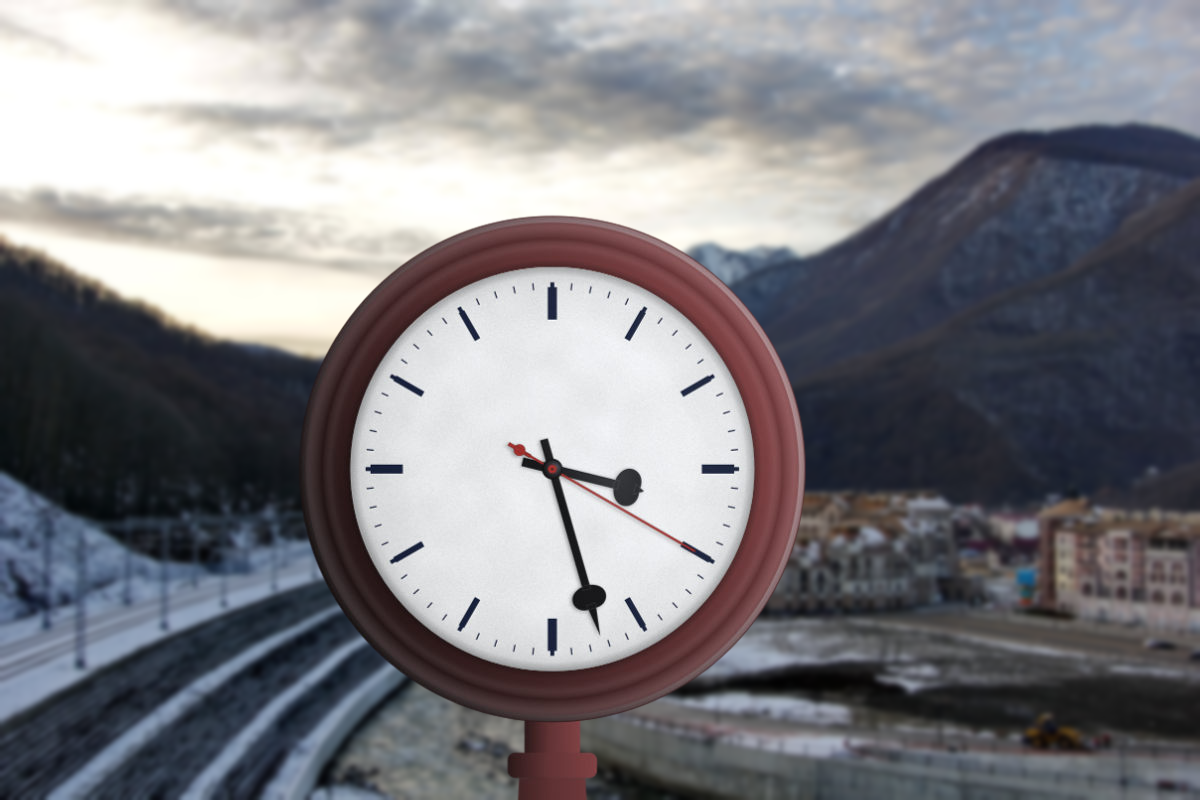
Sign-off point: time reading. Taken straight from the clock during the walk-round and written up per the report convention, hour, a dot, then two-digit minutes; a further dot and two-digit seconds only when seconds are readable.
3.27.20
